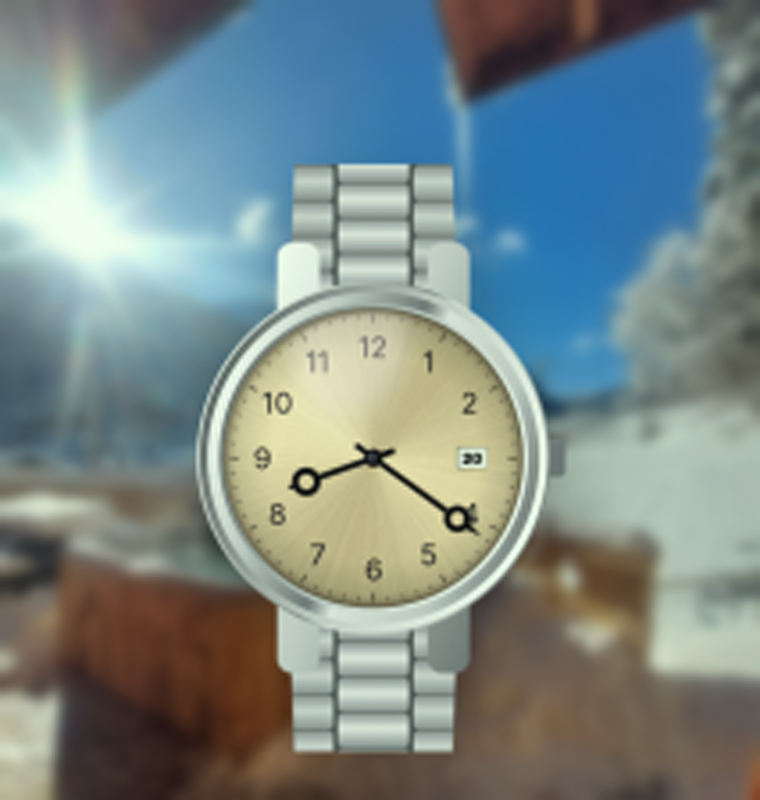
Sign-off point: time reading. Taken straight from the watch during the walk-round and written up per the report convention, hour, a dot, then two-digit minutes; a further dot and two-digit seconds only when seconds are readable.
8.21
